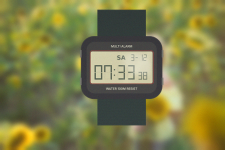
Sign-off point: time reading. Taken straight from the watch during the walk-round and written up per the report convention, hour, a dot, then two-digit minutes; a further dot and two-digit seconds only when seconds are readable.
7.33.38
